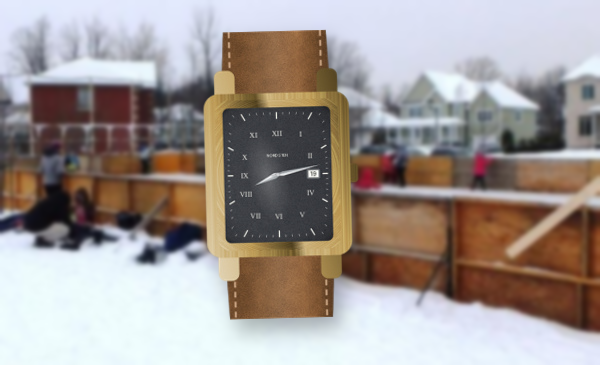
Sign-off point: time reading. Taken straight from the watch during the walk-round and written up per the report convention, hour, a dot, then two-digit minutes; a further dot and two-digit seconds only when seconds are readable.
8.13
